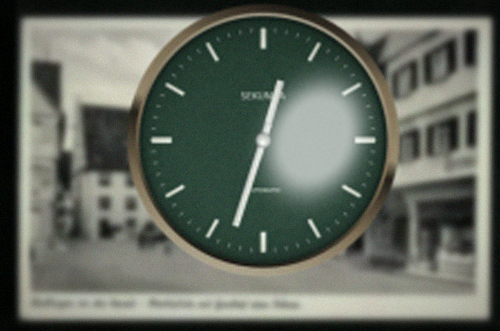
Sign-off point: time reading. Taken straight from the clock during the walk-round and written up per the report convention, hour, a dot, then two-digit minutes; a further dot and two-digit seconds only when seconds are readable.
12.33
